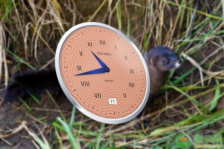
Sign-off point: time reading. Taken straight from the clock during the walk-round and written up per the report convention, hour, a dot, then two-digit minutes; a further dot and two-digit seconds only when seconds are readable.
10.43
